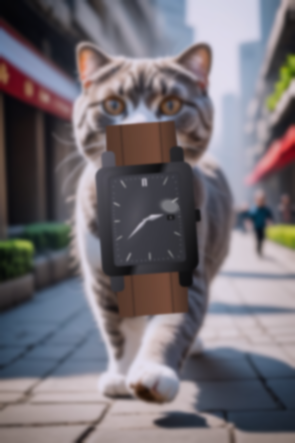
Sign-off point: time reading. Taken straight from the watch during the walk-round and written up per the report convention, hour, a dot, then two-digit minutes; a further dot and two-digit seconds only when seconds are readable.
2.38
